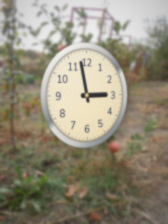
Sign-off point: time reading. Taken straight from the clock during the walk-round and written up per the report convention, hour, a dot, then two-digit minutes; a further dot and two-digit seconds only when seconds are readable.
2.58
